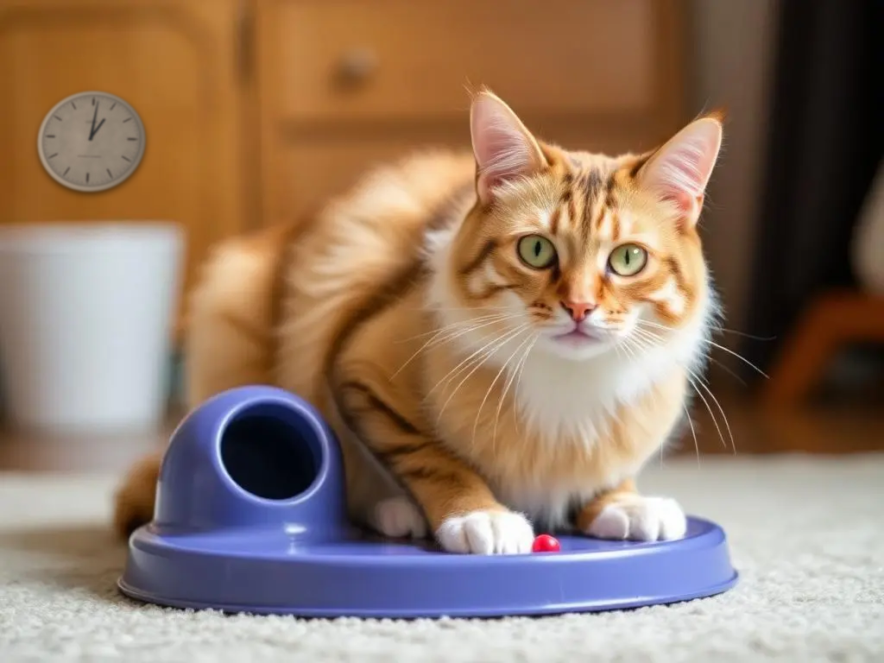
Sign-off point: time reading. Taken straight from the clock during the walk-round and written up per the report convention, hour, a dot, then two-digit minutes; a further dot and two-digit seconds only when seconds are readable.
1.01
